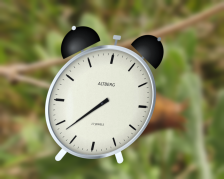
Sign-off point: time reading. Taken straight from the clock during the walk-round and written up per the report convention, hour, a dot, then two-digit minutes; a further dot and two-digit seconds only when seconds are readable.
7.38
